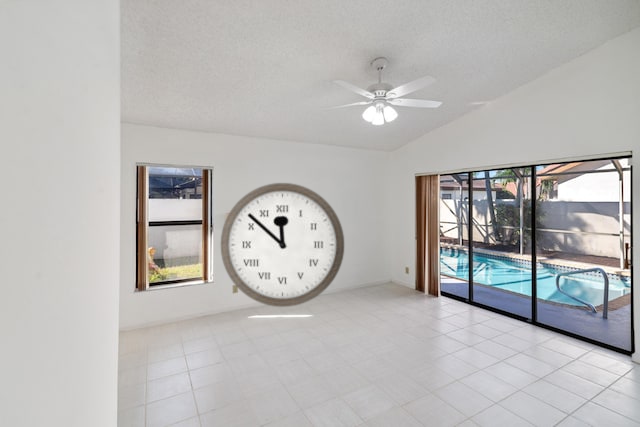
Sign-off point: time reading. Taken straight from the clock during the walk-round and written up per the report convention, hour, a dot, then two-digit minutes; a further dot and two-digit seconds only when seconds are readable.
11.52
